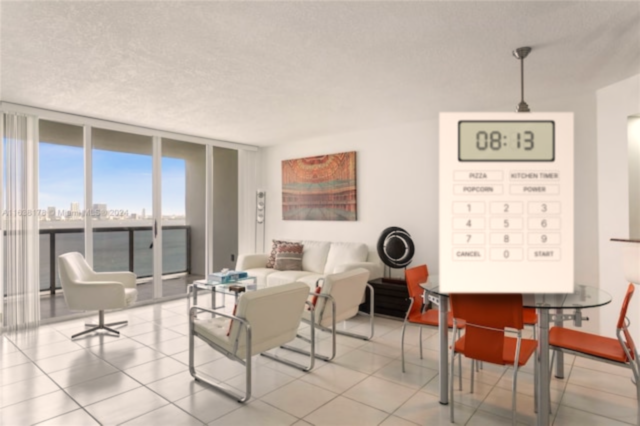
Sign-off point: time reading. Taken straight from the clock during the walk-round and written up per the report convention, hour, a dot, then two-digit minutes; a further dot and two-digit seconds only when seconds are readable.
8.13
